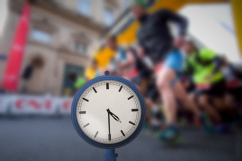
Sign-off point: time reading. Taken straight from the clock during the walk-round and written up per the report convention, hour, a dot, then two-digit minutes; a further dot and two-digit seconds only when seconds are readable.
4.30
